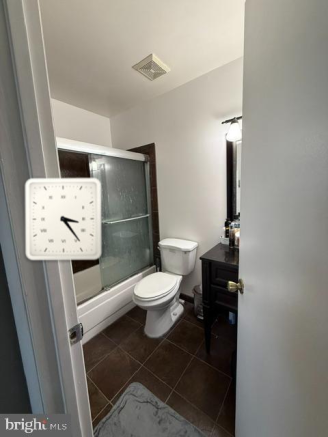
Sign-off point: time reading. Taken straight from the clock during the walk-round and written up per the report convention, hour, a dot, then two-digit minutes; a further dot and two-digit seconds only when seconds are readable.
3.24
